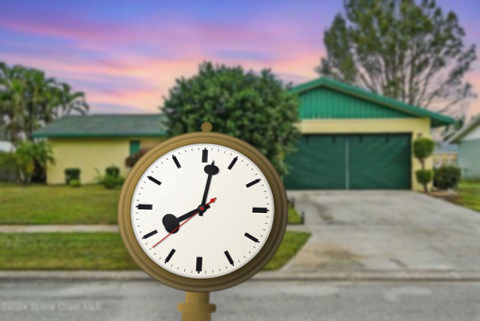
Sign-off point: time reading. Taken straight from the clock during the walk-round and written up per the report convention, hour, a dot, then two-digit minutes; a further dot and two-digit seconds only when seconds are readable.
8.01.38
